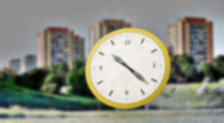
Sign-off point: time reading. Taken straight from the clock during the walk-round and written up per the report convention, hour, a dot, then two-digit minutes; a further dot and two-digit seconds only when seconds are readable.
10.22
